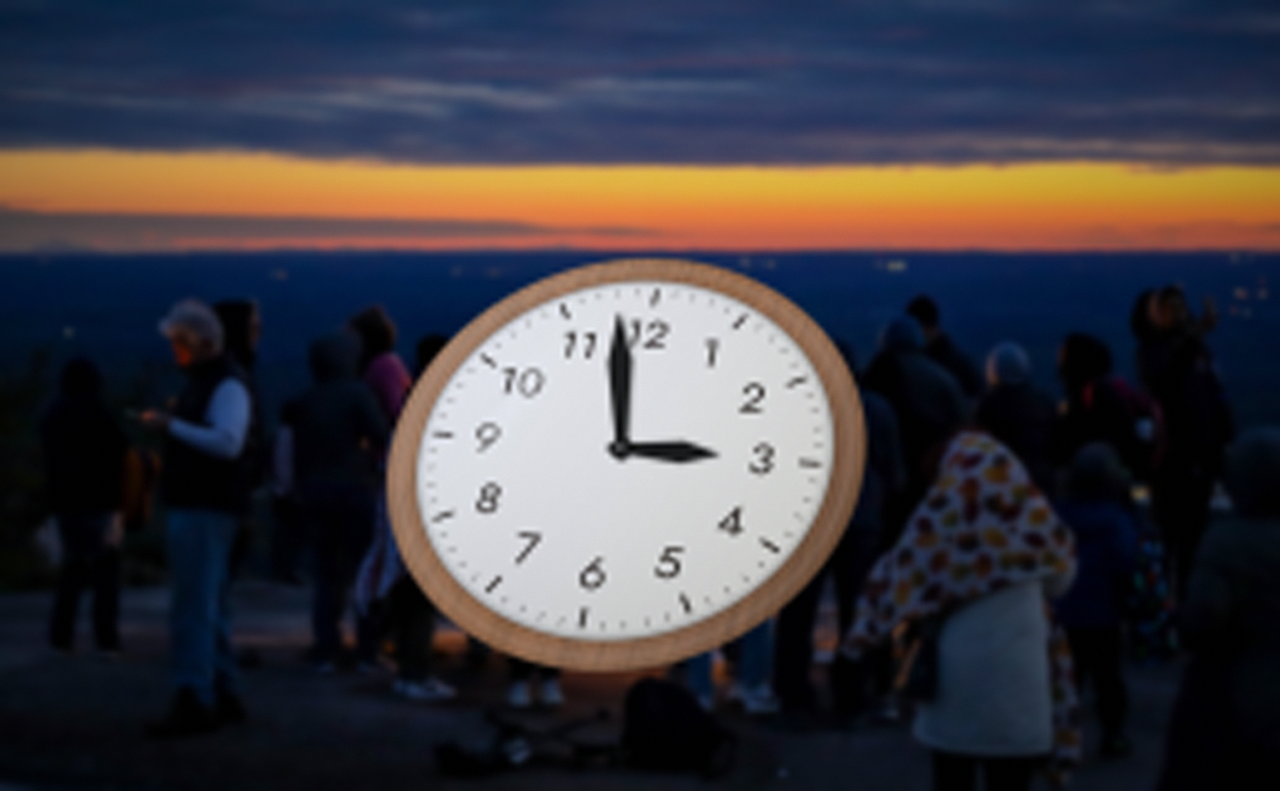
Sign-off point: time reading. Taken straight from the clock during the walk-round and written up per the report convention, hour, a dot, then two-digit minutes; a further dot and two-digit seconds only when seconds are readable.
2.58
